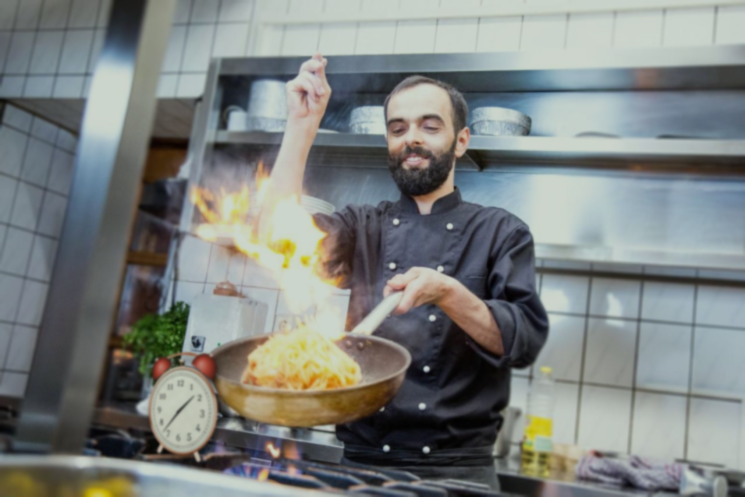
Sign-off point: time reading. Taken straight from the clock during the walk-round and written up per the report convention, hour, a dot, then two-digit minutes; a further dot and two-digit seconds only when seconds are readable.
1.37
